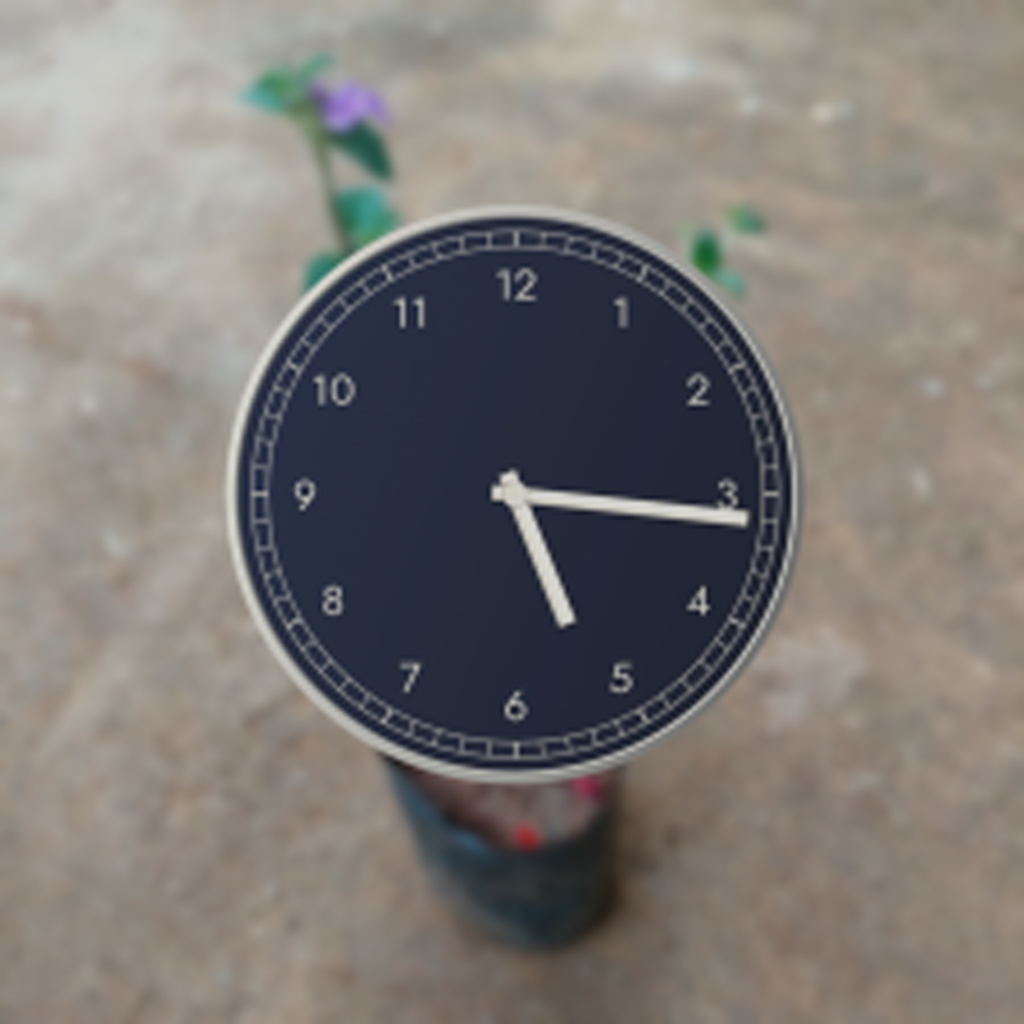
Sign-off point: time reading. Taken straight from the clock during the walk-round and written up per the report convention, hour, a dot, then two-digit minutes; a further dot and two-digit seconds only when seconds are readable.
5.16
